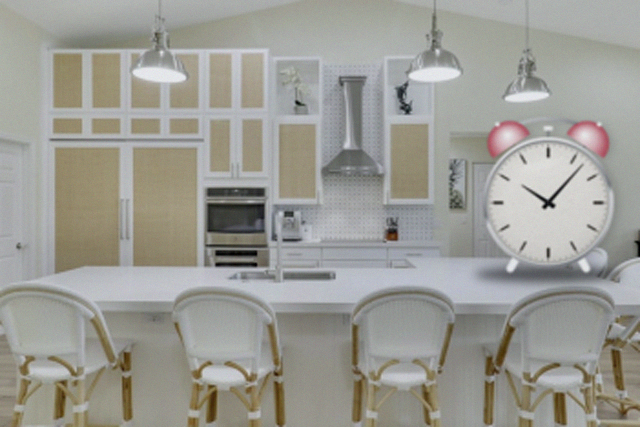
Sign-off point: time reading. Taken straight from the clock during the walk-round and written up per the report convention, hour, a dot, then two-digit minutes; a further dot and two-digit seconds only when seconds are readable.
10.07
